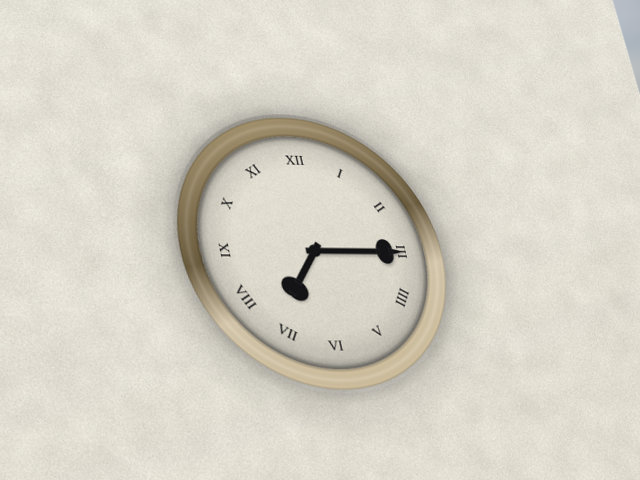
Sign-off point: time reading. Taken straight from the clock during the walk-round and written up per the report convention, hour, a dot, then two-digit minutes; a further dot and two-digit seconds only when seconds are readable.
7.15
